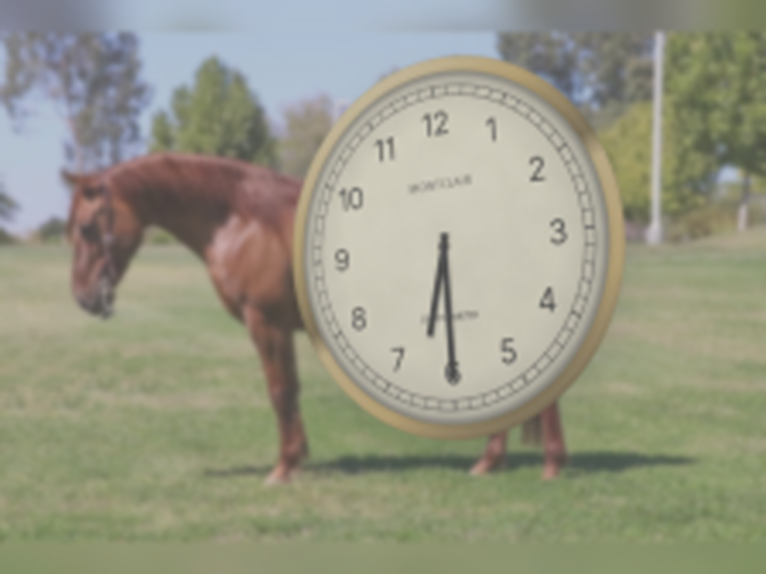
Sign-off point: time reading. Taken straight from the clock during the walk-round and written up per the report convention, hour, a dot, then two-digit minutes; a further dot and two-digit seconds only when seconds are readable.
6.30
